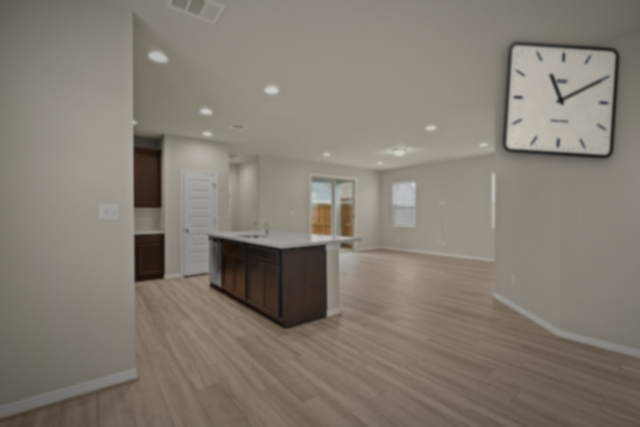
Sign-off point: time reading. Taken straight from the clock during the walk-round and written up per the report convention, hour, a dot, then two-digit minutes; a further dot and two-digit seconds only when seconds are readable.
11.10
